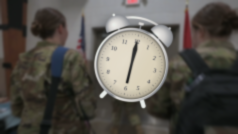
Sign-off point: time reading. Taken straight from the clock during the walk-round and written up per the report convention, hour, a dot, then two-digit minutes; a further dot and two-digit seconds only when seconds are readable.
6.00
